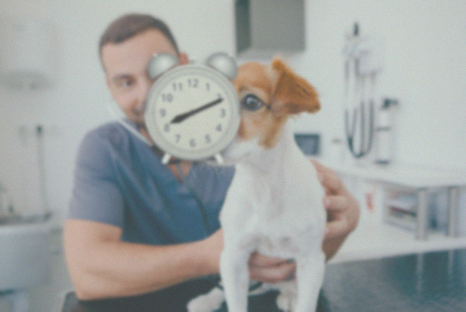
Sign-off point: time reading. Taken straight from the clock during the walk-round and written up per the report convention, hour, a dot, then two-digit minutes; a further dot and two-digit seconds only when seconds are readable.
8.11
